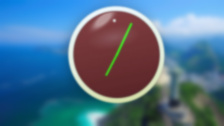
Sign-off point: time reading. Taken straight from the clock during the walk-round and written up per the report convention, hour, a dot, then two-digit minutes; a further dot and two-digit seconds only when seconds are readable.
7.05
